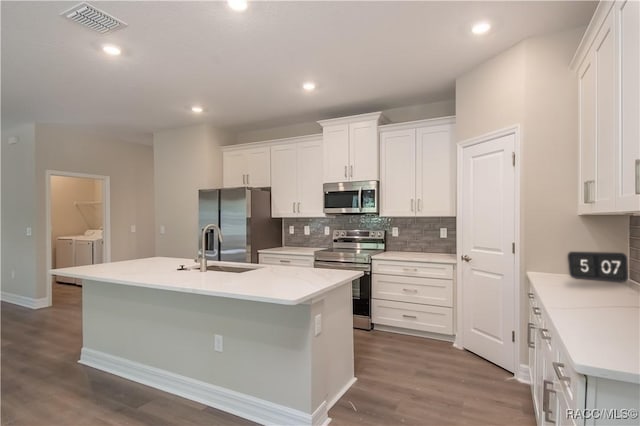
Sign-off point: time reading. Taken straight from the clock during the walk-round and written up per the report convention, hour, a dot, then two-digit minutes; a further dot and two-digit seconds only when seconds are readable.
5.07
